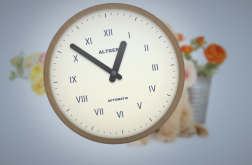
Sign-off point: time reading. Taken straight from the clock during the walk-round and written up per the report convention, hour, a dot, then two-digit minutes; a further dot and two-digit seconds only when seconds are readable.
12.52
